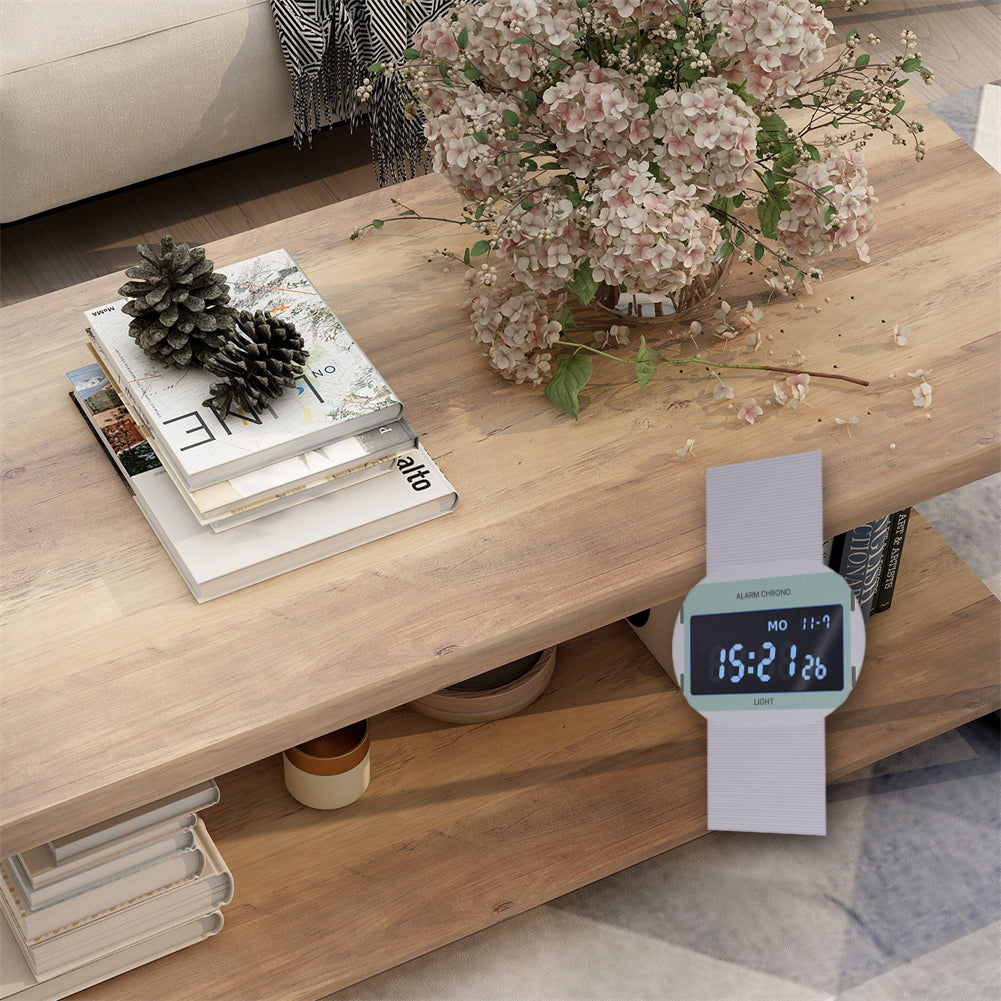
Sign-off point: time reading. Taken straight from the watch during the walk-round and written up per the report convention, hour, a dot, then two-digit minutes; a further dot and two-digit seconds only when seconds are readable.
15.21.26
